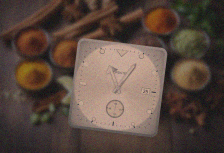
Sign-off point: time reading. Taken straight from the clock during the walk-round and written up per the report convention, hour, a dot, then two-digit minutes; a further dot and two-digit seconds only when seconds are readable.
11.05
